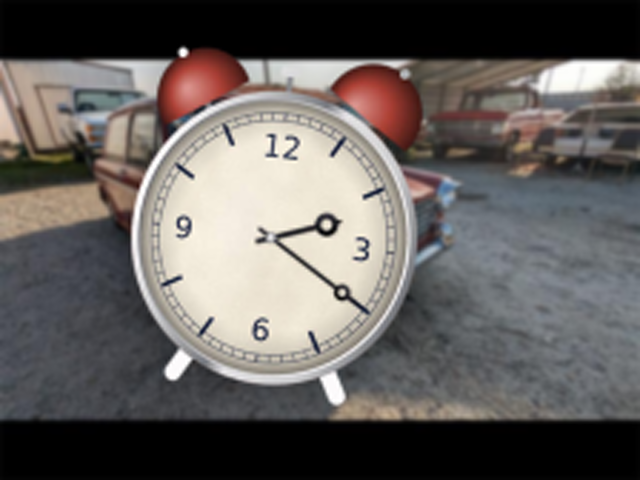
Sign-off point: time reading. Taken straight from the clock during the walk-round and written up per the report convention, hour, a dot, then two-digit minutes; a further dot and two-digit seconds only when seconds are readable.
2.20
